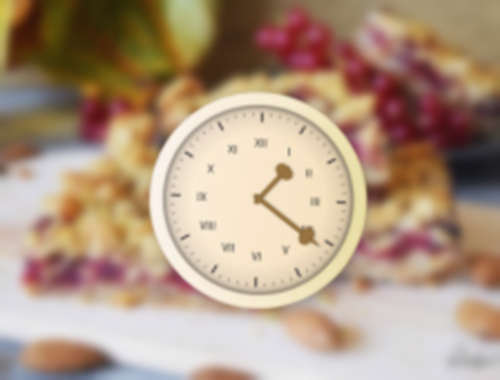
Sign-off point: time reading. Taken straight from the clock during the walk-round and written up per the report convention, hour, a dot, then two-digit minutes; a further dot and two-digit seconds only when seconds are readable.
1.21
